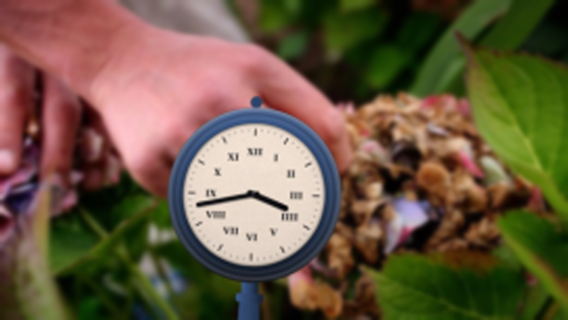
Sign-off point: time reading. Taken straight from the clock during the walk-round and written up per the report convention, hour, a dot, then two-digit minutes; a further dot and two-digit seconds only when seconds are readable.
3.43
